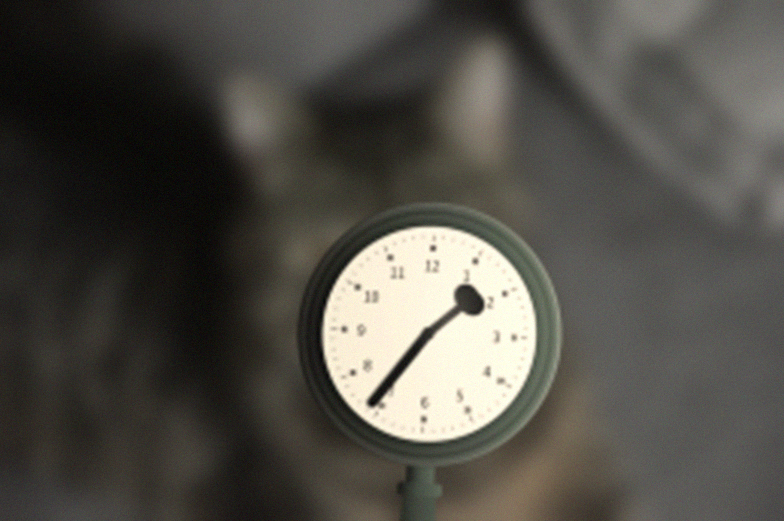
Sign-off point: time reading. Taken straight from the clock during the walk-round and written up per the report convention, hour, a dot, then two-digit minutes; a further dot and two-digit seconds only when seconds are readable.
1.36
